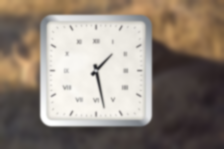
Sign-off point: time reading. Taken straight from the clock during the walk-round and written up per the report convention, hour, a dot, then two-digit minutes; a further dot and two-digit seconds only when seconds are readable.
1.28
